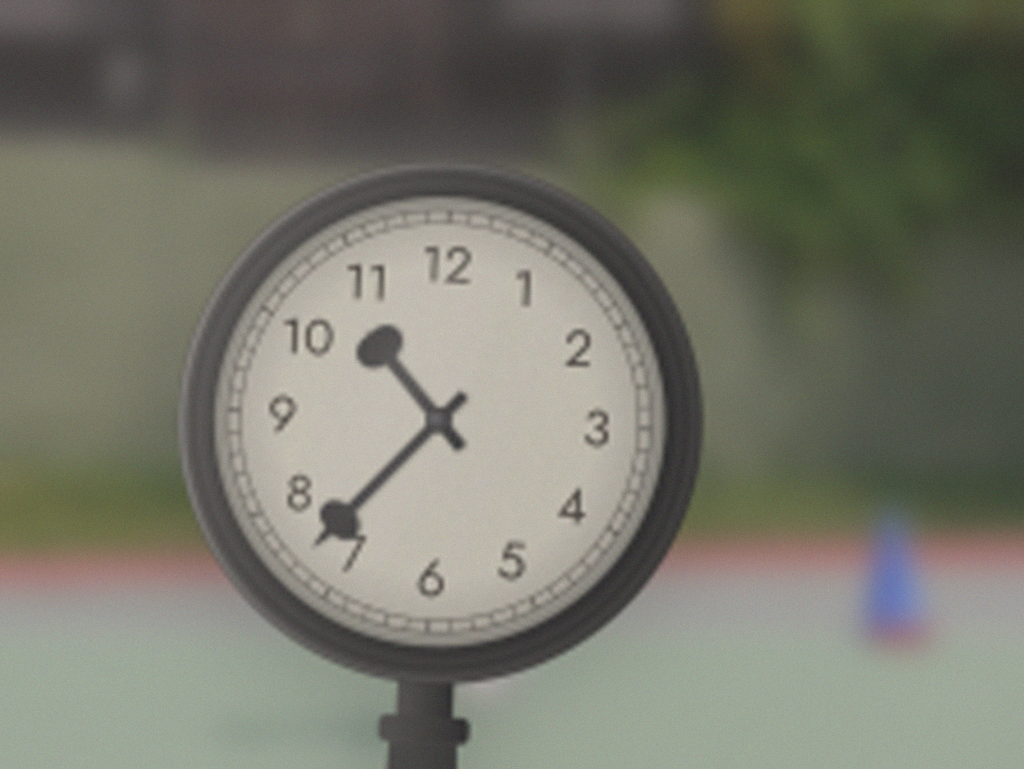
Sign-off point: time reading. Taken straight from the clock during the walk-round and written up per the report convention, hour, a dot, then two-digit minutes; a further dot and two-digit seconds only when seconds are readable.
10.37
